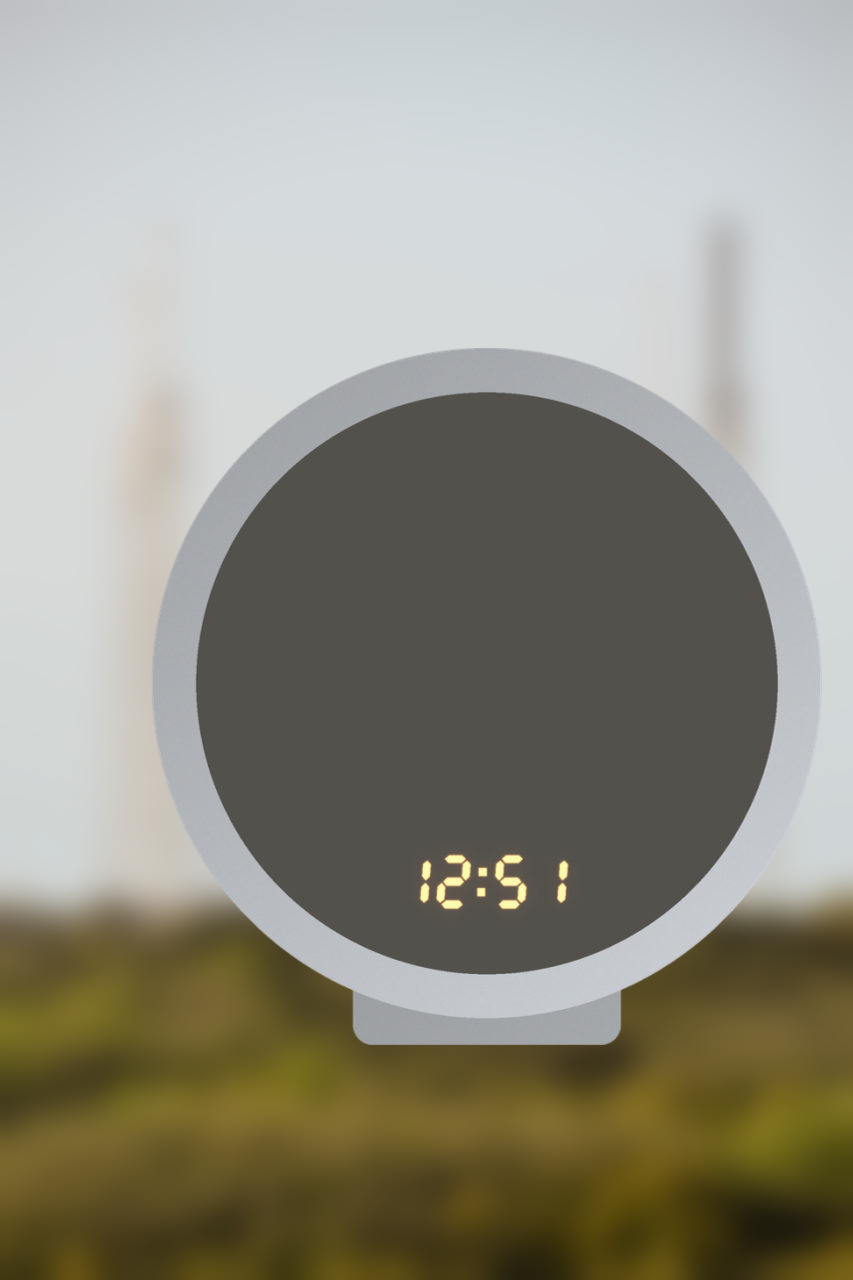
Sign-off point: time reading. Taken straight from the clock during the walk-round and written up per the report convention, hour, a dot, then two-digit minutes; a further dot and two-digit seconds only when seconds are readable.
12.51
